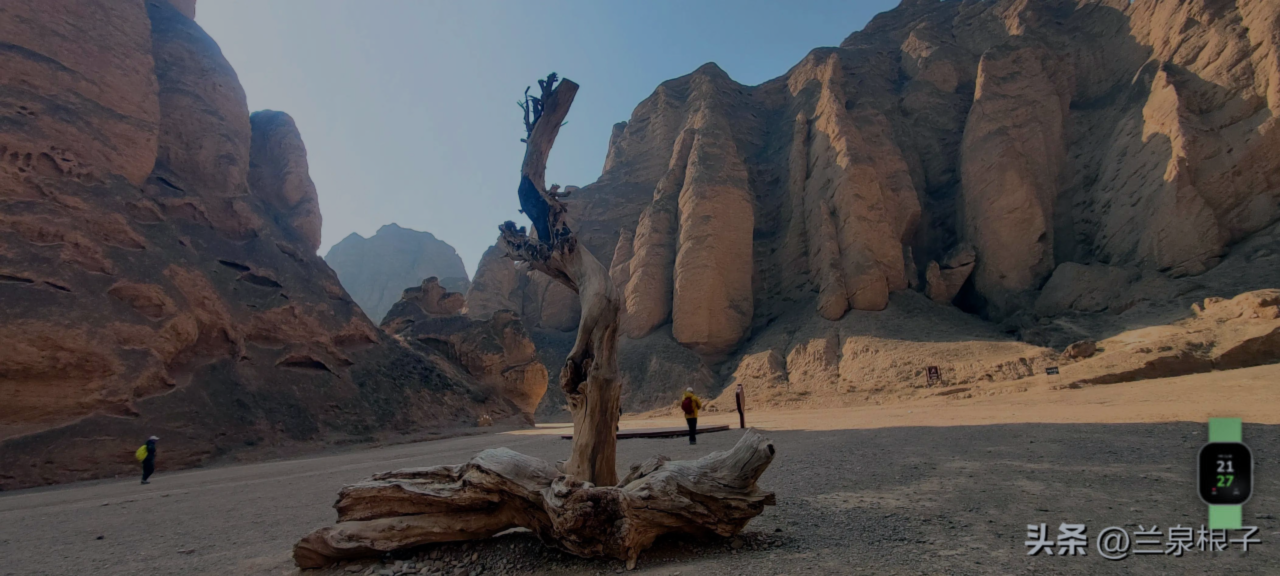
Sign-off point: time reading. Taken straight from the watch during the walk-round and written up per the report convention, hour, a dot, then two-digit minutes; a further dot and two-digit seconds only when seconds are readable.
21.27
